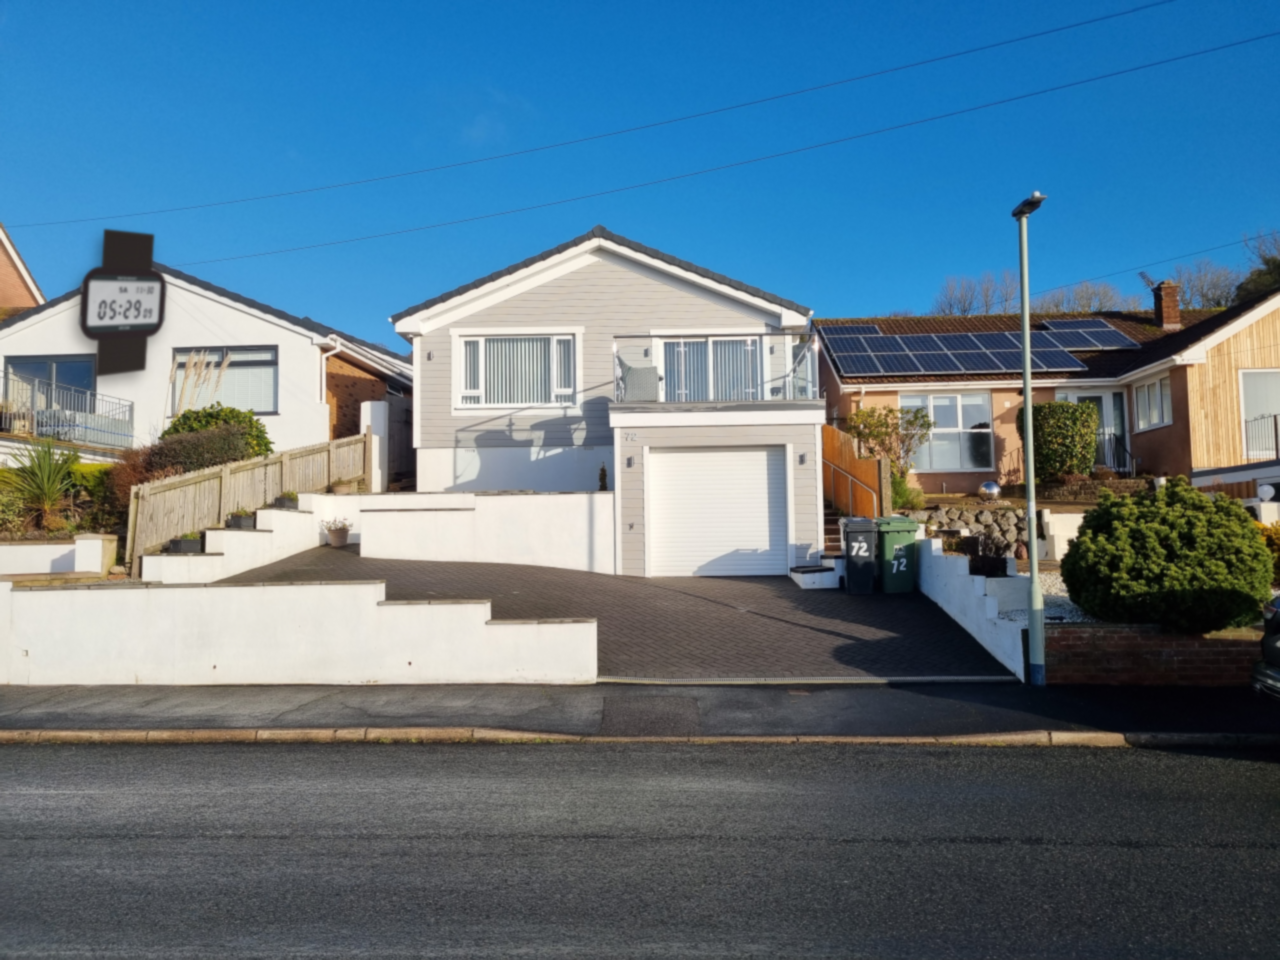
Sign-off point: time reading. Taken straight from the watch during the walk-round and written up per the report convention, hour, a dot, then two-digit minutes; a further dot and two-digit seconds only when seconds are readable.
5.29
